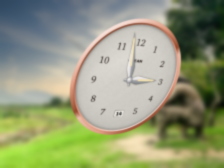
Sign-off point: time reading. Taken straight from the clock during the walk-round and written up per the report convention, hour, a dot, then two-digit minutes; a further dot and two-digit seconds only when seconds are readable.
2.58
